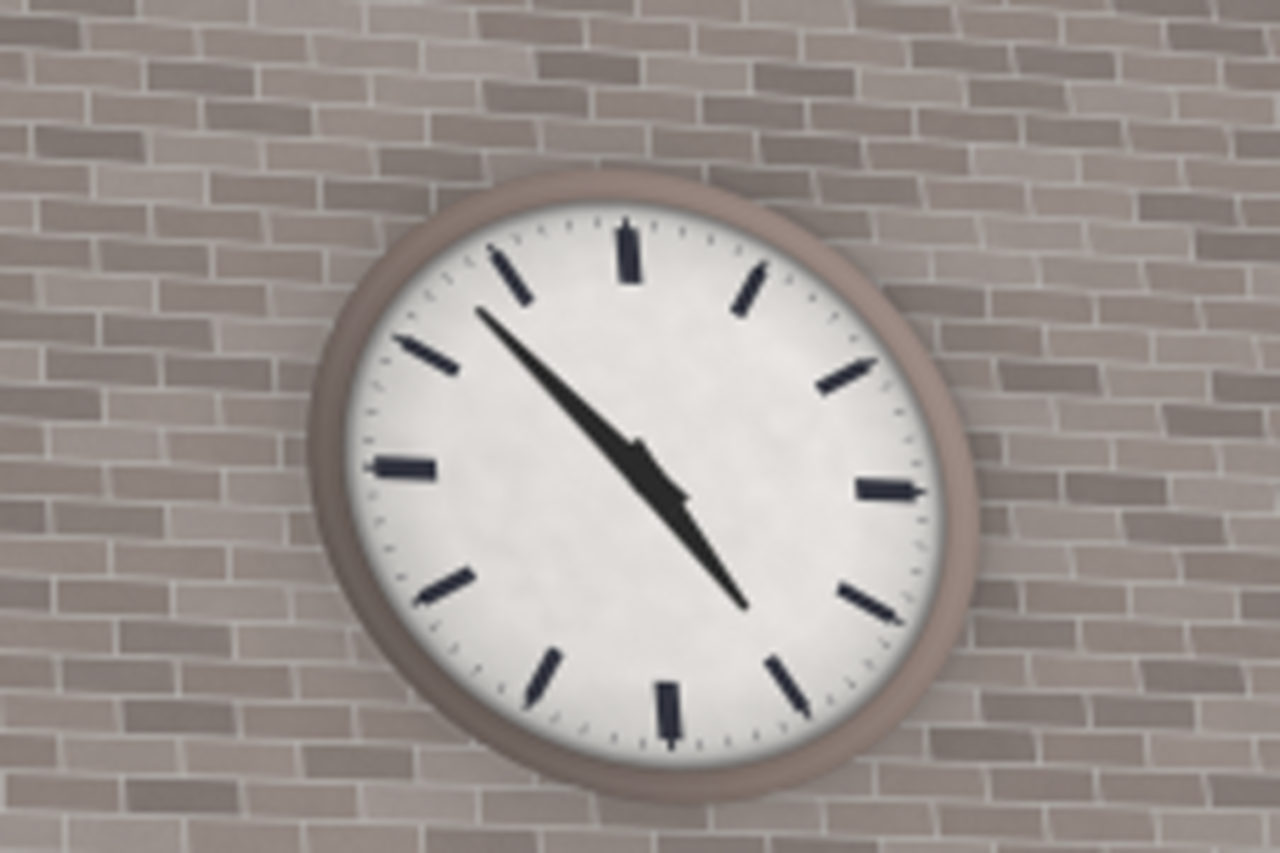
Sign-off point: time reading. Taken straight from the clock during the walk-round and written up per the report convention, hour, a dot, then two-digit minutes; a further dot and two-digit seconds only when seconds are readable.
4.53
